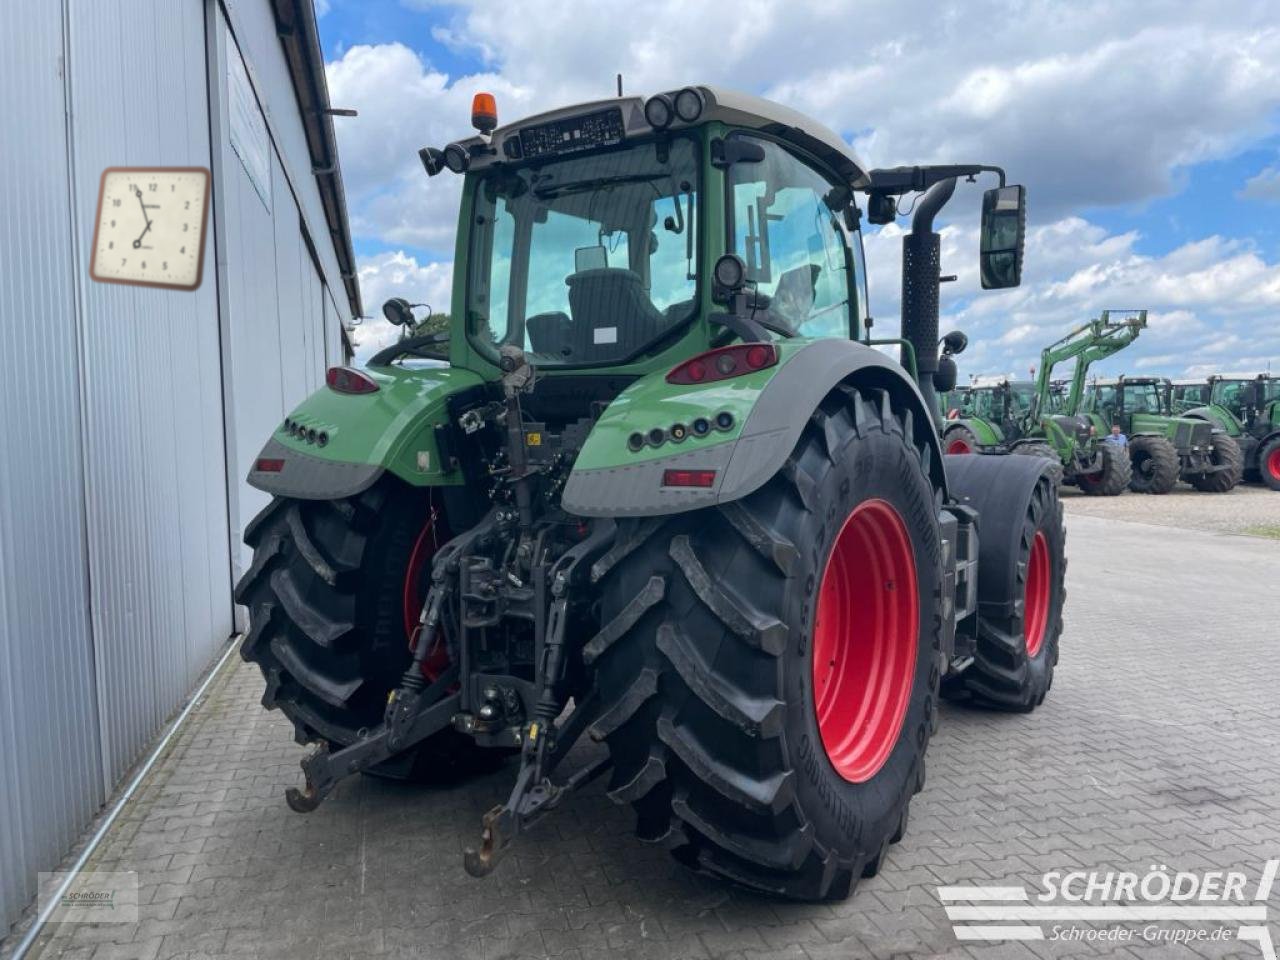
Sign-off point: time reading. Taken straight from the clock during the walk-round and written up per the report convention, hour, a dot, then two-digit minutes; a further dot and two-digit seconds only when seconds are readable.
6.56
